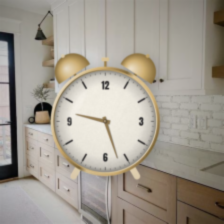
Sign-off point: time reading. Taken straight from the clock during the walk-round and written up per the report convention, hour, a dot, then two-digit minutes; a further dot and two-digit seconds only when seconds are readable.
9.27
